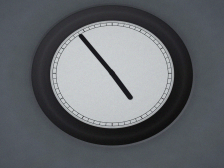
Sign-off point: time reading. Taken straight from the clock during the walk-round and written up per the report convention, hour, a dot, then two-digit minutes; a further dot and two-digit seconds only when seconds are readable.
4.54
